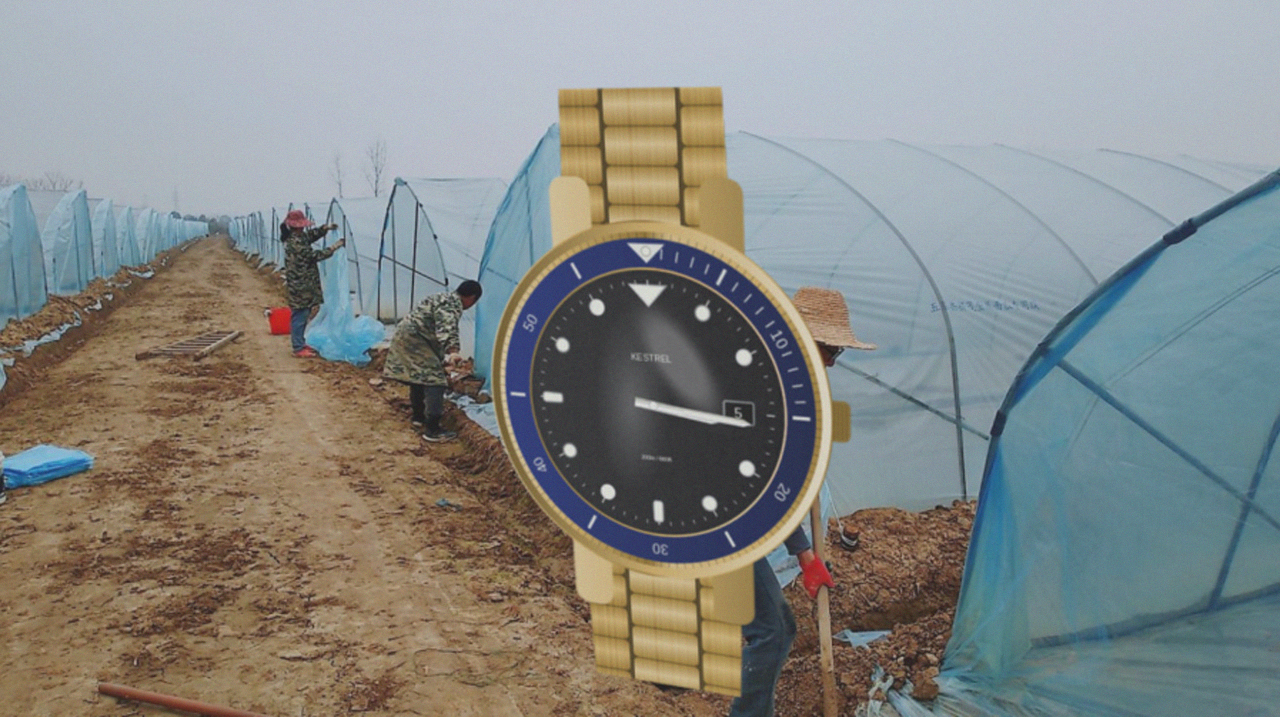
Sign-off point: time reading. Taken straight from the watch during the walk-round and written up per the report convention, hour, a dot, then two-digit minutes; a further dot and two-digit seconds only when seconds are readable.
3.16
